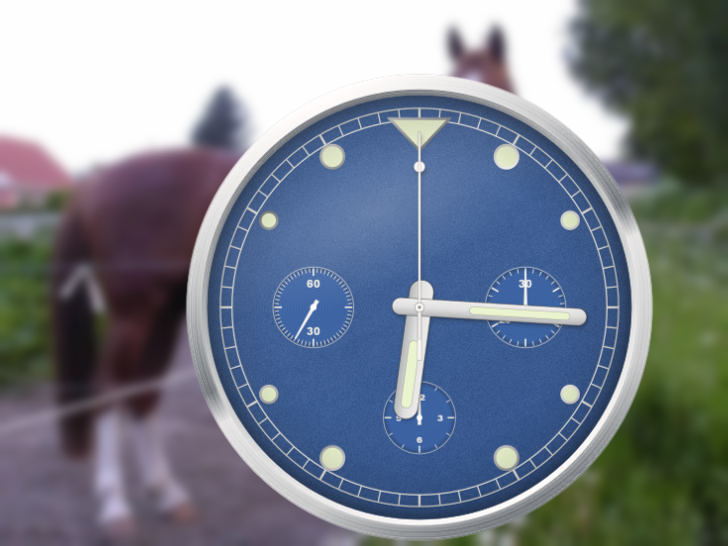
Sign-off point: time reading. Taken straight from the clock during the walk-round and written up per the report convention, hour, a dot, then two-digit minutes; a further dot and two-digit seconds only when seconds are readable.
6.15.35
